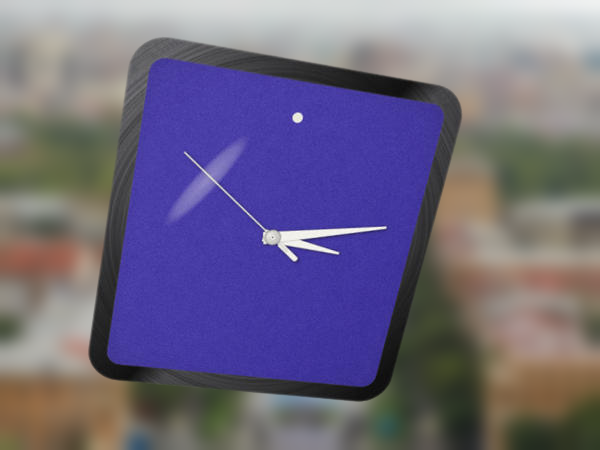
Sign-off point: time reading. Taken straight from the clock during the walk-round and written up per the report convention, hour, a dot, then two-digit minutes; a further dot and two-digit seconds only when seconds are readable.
3.12.51
